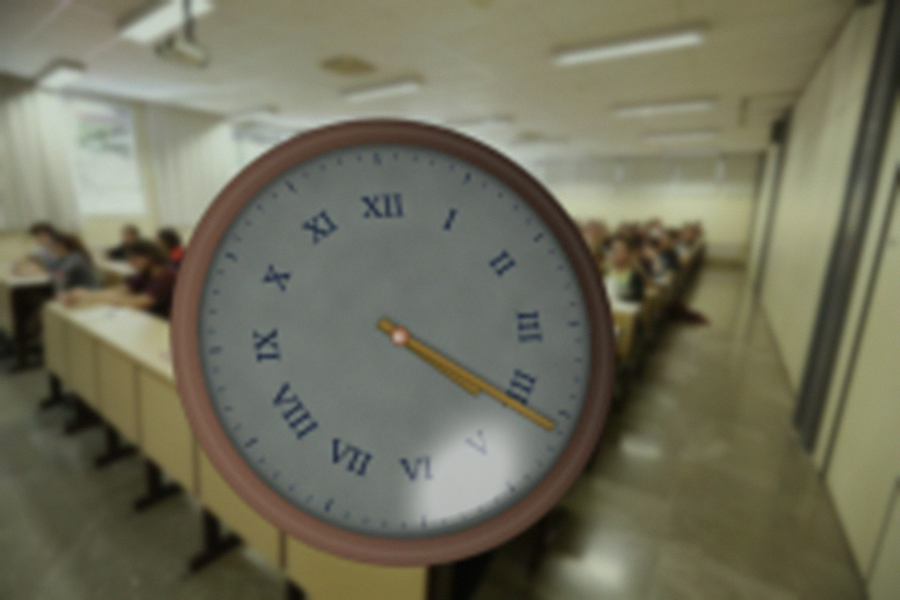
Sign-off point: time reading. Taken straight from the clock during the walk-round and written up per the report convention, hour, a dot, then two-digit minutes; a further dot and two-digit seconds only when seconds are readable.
4.21
